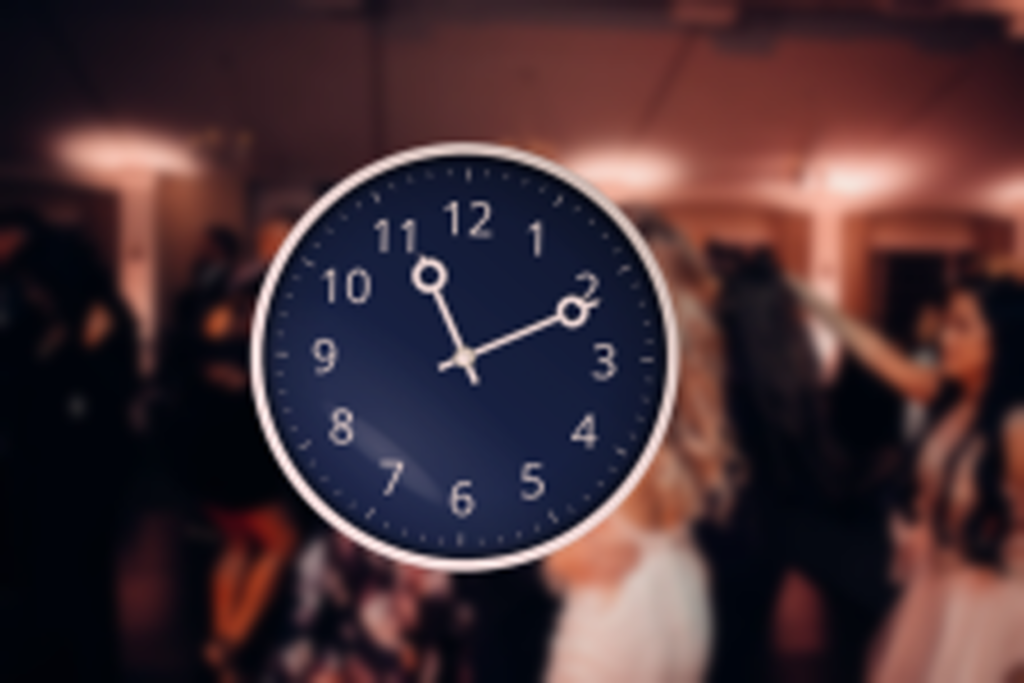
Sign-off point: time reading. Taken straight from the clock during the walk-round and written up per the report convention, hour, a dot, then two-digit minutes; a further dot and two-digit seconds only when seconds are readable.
11.11
